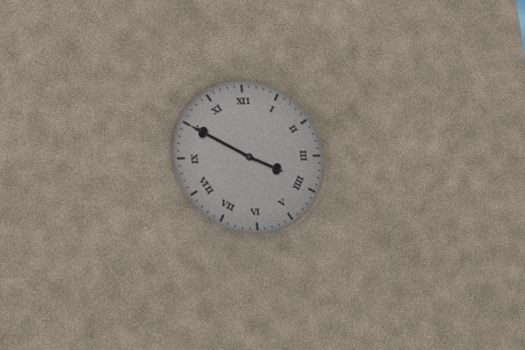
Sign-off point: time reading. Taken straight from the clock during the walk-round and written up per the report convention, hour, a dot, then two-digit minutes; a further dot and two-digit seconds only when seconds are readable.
3.50
